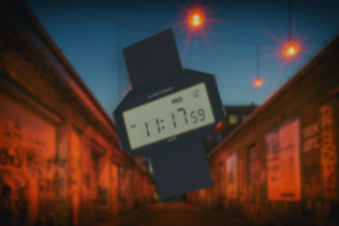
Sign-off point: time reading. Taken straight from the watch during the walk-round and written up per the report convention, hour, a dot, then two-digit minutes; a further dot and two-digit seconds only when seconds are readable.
11.17.59
